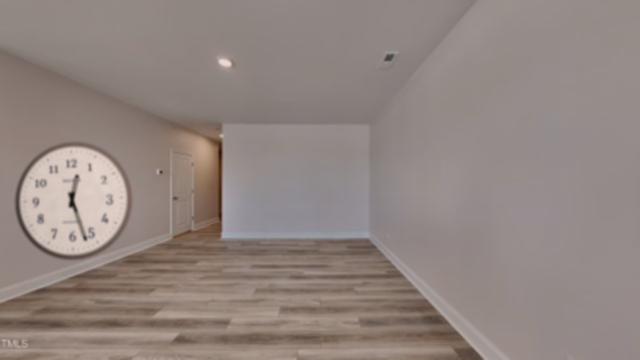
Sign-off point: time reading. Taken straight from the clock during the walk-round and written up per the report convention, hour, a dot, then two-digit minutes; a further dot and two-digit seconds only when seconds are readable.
12.27
